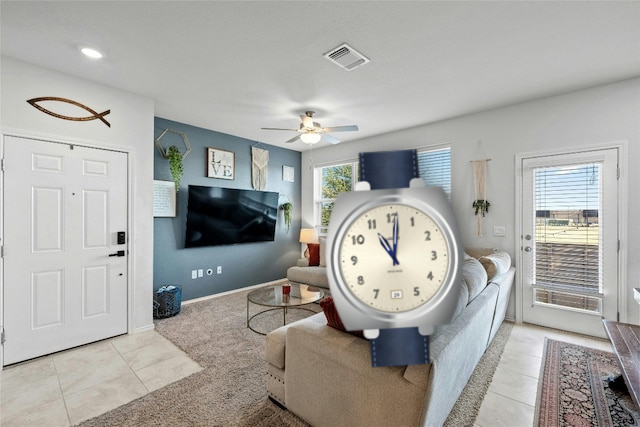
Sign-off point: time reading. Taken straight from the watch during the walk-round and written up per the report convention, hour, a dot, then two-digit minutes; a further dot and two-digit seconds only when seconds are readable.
11.01
